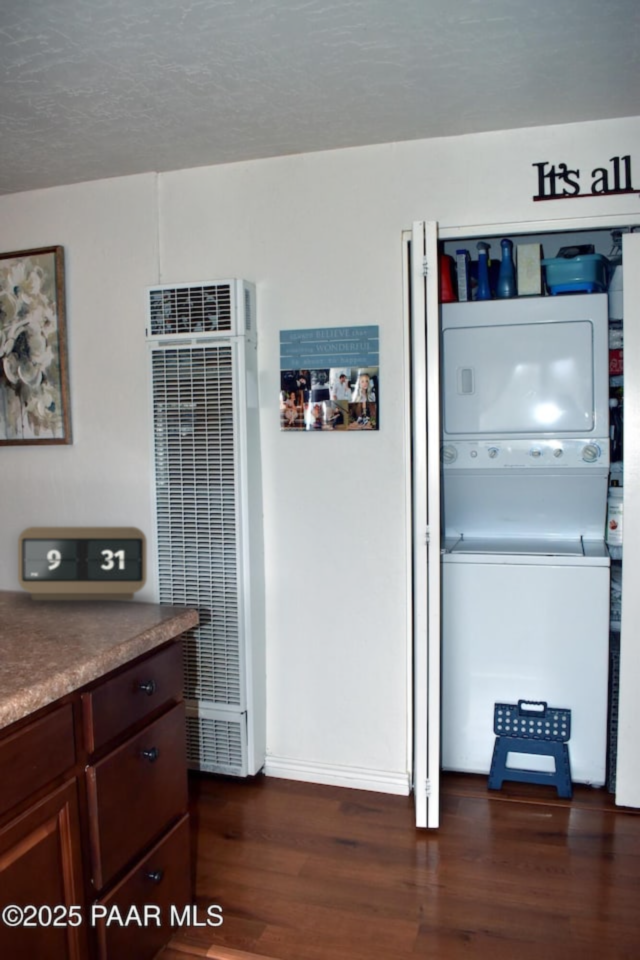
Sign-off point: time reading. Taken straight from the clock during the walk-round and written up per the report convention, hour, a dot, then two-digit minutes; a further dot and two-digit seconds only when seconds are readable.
9.31
